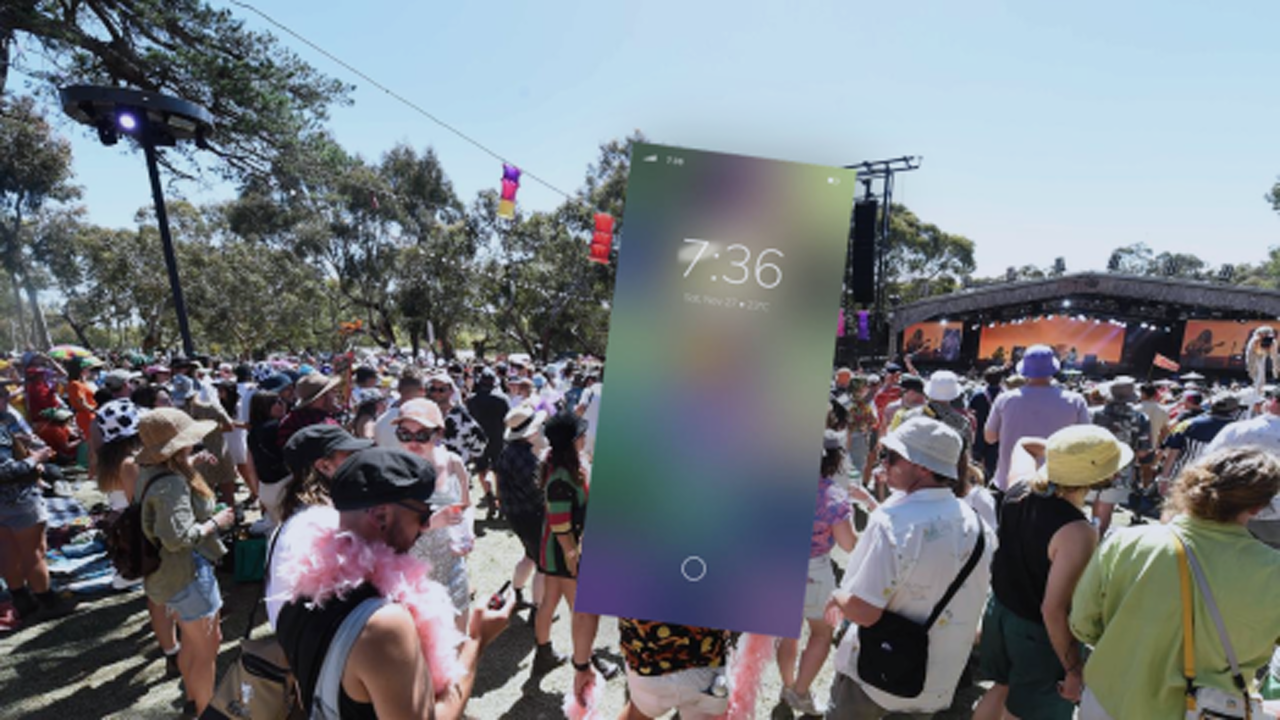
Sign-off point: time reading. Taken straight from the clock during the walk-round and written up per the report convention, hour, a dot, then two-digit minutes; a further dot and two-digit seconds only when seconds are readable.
7.36
